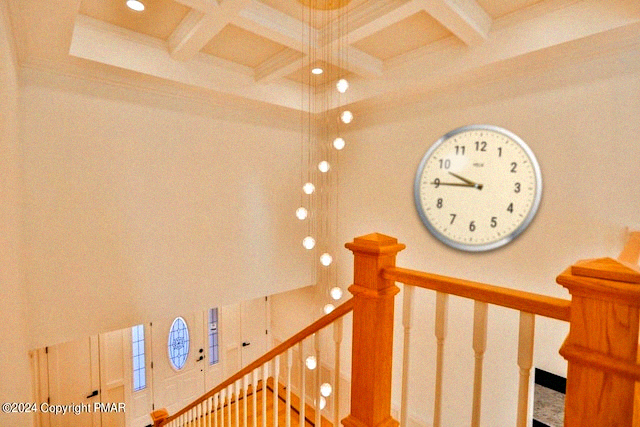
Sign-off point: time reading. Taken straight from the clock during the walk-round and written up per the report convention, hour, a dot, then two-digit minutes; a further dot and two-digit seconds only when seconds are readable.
9.45
